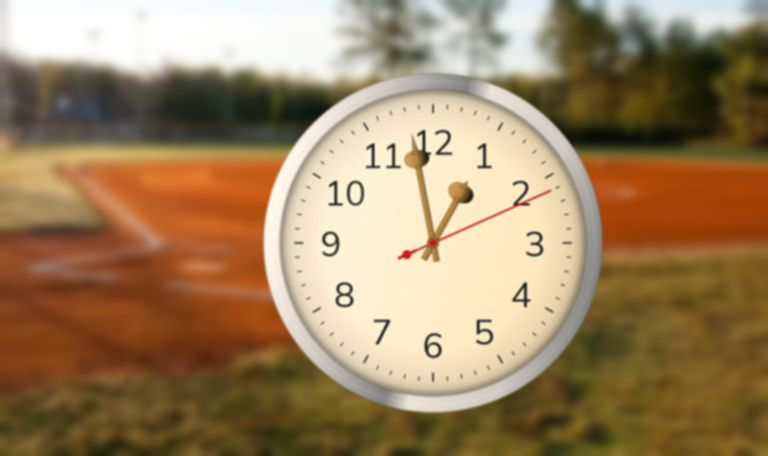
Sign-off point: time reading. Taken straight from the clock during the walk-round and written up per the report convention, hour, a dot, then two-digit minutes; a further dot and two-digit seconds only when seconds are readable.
12.58.11
